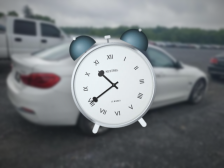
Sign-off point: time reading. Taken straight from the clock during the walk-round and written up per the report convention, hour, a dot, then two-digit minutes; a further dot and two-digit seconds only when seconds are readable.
10.40
